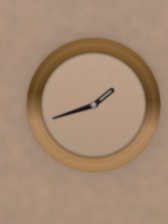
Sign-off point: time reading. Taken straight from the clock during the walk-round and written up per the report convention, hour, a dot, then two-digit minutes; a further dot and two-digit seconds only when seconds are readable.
1.42
